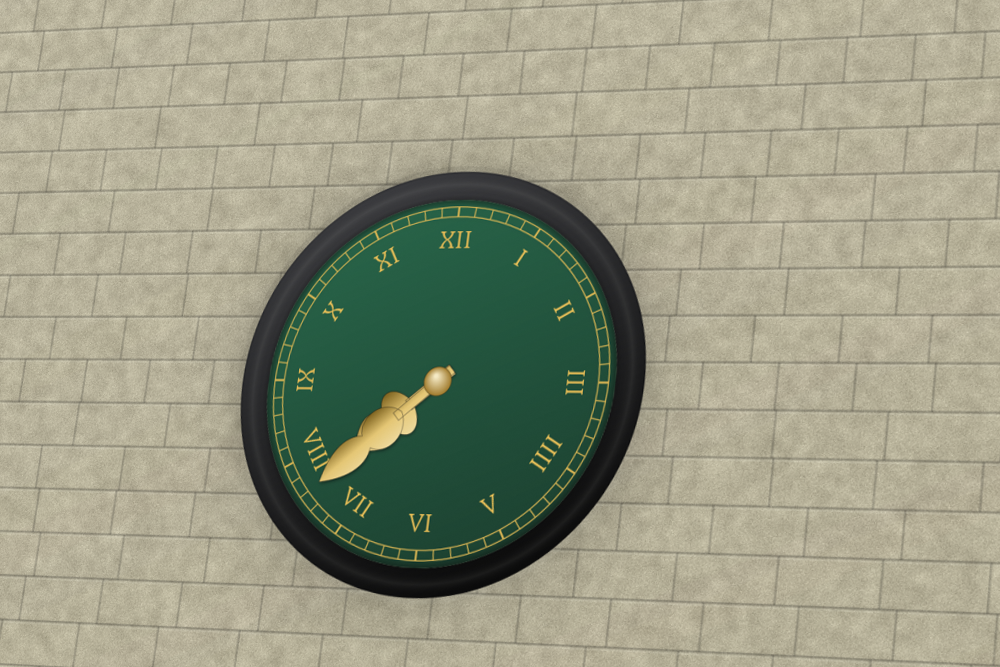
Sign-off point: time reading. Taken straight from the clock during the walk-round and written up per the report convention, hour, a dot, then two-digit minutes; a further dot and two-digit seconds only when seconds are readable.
7.38
